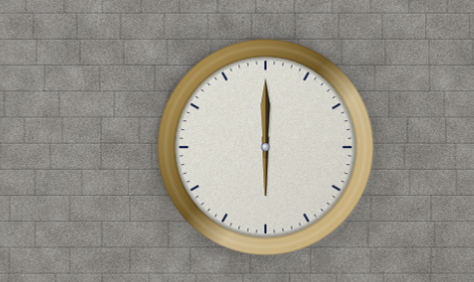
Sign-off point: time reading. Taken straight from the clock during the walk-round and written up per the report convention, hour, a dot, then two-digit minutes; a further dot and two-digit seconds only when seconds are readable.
6.00
